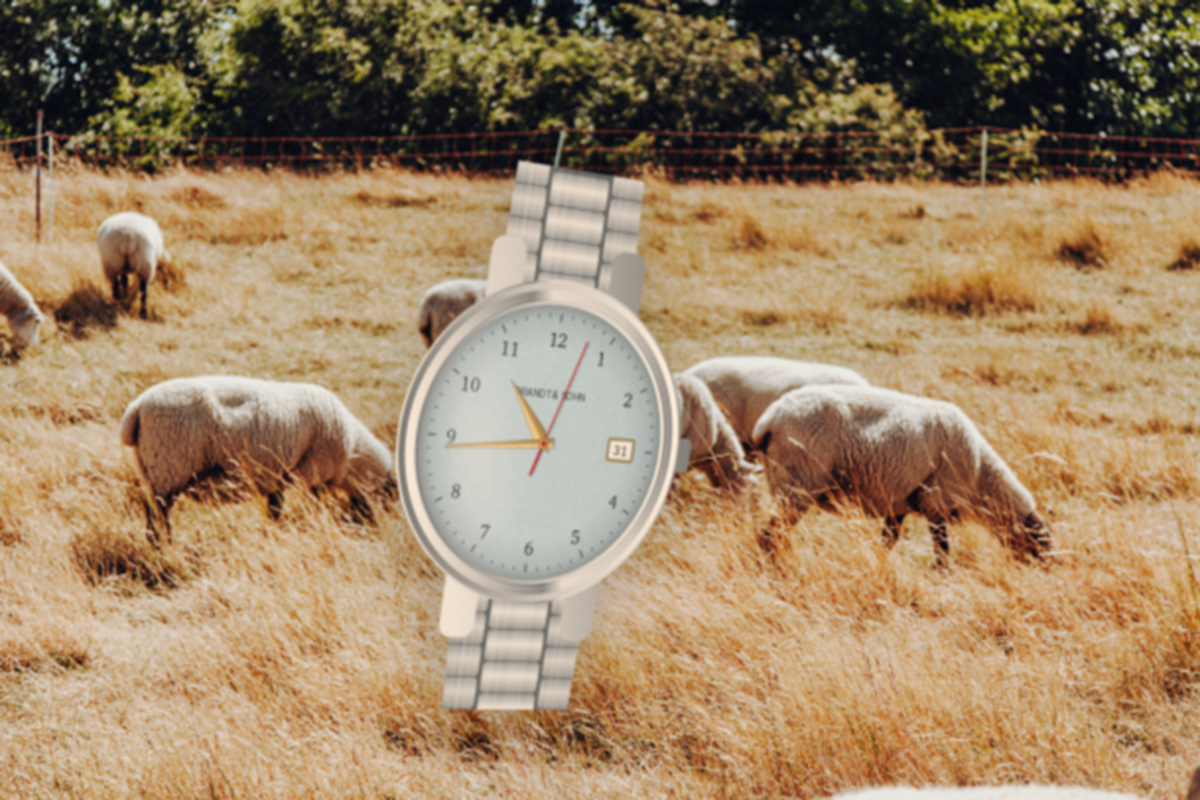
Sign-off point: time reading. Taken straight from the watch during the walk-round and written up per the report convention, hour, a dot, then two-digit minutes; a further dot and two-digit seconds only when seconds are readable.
10.44.03
